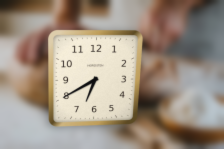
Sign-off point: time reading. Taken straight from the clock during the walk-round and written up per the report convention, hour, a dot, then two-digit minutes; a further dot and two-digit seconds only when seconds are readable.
6.40
